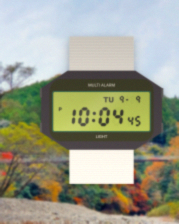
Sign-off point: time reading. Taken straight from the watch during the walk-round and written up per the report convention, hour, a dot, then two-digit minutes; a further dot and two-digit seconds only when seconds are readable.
10.04.45
